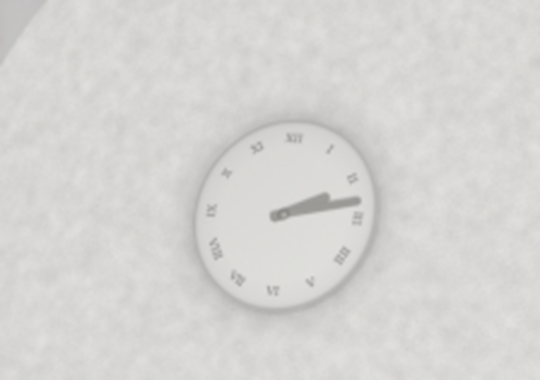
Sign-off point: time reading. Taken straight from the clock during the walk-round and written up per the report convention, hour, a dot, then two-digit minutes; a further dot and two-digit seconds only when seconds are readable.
2.13
